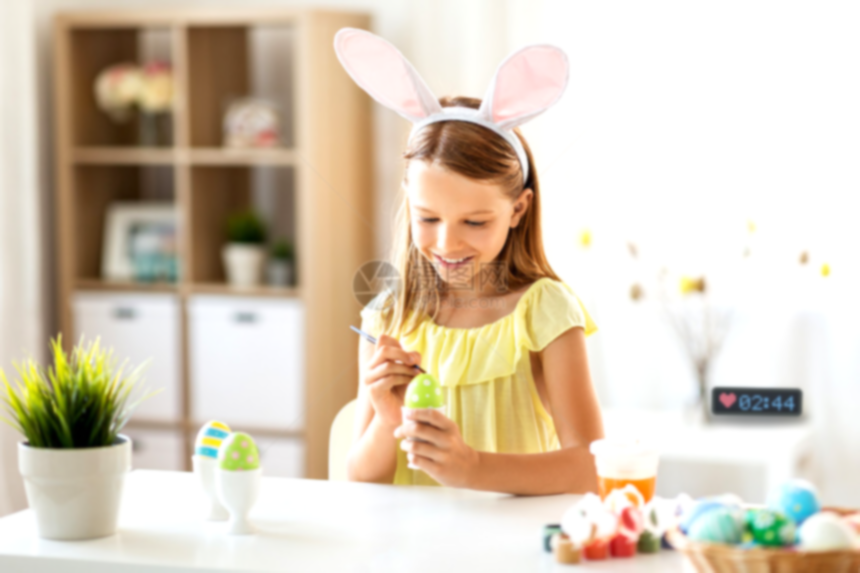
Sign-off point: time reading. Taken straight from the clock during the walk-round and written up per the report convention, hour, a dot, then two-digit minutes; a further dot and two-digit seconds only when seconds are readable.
2.44
